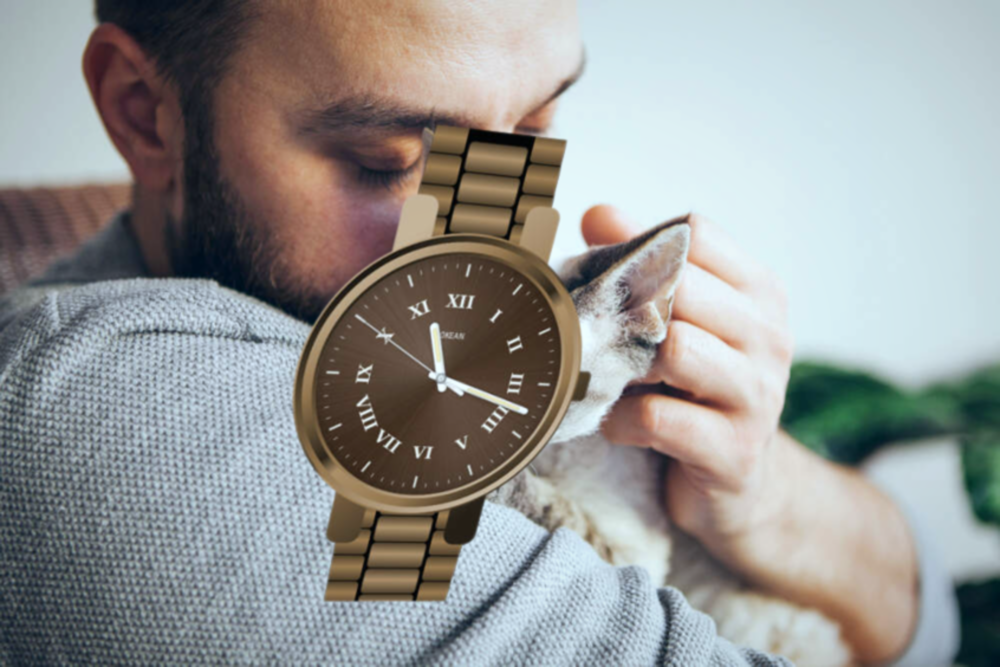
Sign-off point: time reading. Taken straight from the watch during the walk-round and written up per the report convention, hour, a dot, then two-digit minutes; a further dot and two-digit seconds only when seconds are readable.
11.17.50
